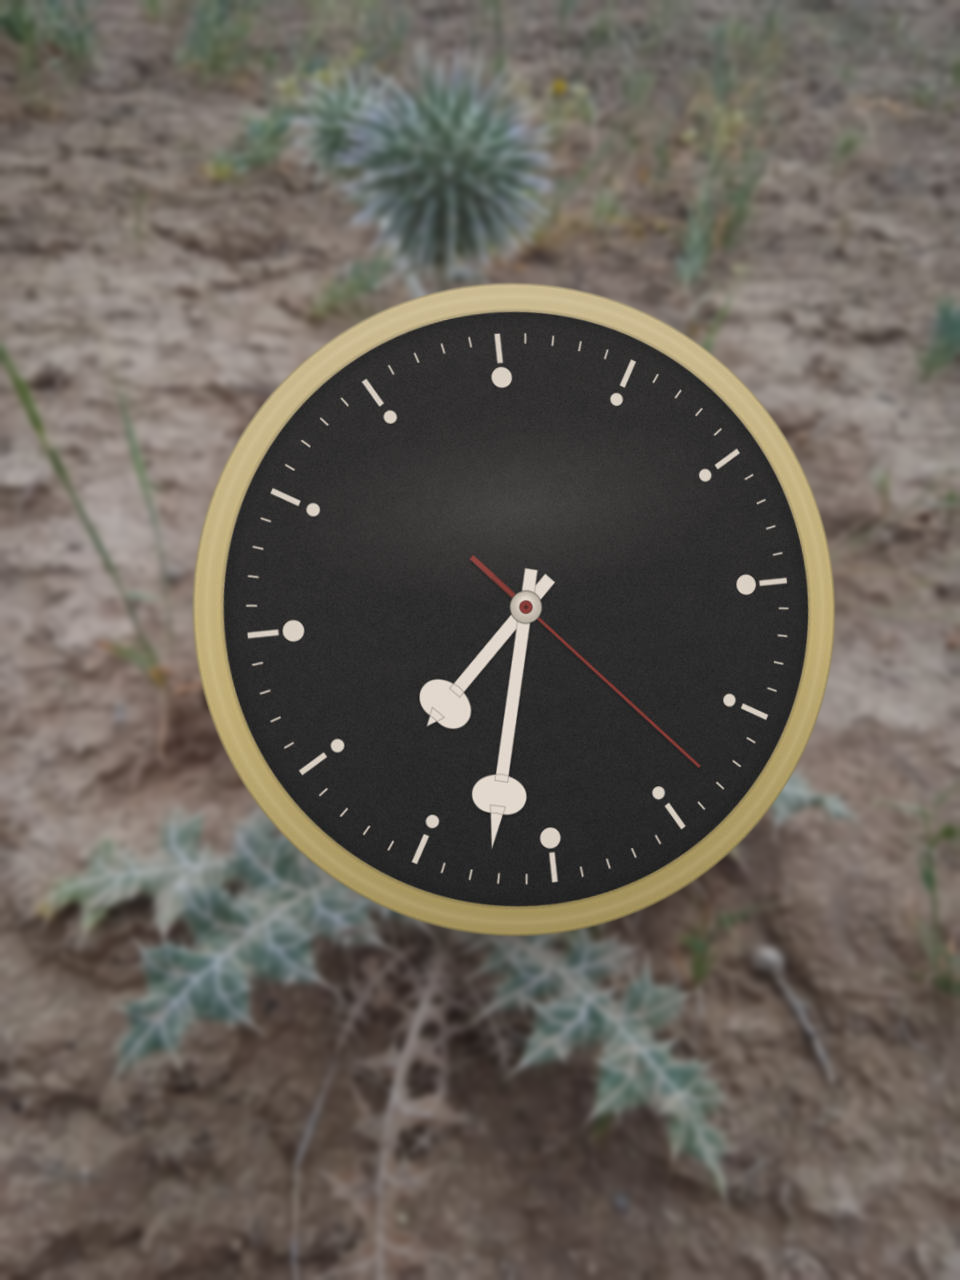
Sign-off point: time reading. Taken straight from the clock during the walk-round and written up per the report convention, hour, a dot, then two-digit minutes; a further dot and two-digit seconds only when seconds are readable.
7.32.23
